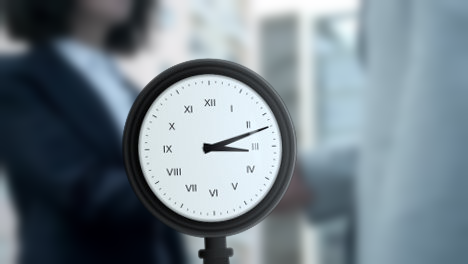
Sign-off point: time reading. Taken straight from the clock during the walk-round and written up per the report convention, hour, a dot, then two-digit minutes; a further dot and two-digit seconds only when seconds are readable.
3.12
